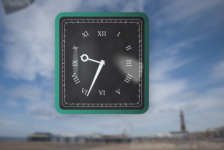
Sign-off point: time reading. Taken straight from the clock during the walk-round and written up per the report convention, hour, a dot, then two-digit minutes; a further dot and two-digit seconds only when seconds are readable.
9.34
